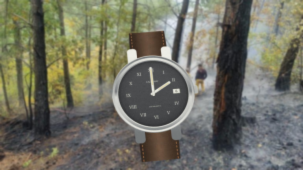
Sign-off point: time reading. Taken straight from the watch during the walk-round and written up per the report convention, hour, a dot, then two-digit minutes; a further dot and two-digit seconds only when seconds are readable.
2.00
